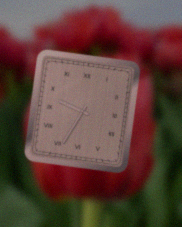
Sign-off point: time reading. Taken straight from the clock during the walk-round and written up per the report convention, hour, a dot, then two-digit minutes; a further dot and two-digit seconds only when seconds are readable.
9.34
